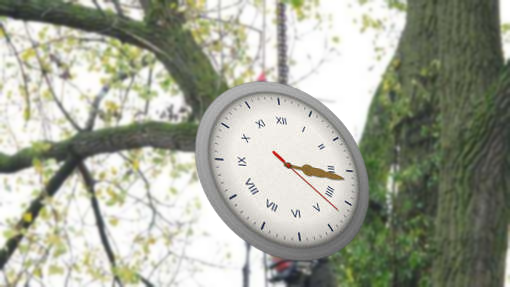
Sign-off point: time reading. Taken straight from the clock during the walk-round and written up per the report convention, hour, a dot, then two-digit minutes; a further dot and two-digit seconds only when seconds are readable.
3.16.22
